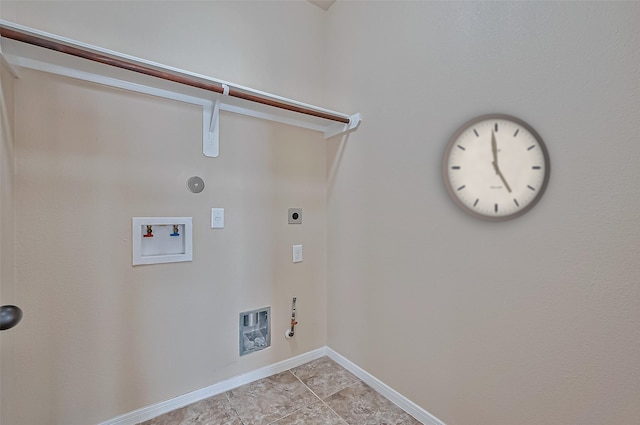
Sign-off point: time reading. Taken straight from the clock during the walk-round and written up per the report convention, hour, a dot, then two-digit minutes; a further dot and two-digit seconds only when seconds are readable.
4.59
